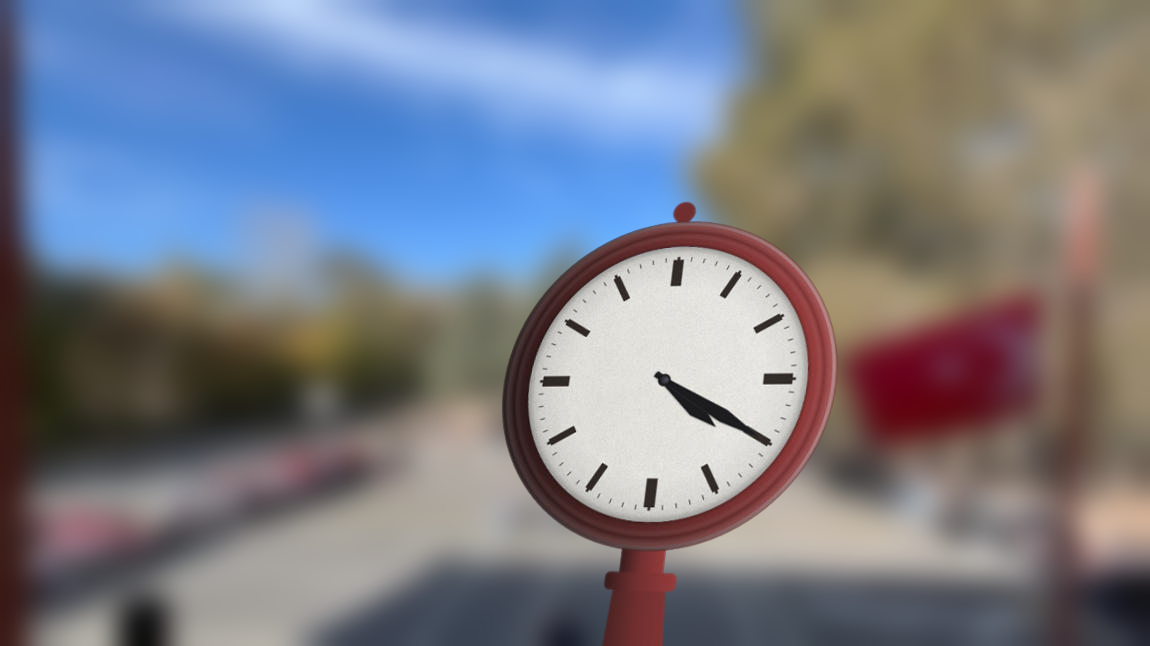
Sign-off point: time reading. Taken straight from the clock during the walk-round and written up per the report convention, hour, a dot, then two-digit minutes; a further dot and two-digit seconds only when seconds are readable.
4.20
